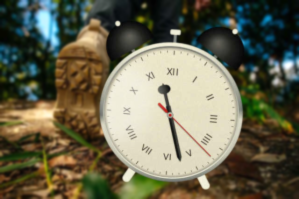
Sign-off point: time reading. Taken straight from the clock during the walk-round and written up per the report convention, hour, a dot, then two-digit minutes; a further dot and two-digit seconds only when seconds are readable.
11.27.22
